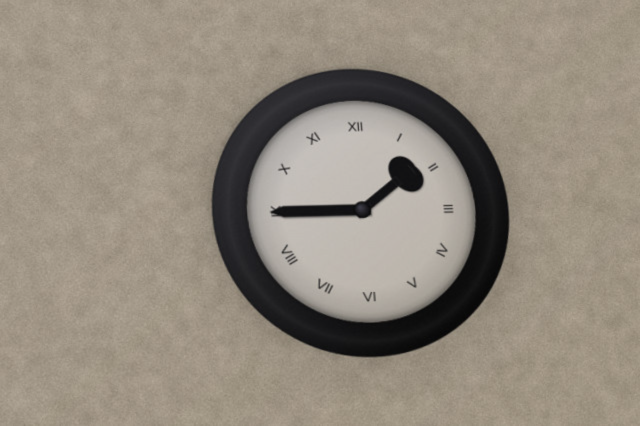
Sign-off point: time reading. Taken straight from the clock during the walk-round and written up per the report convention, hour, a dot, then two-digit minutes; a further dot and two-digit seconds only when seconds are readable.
1.45
